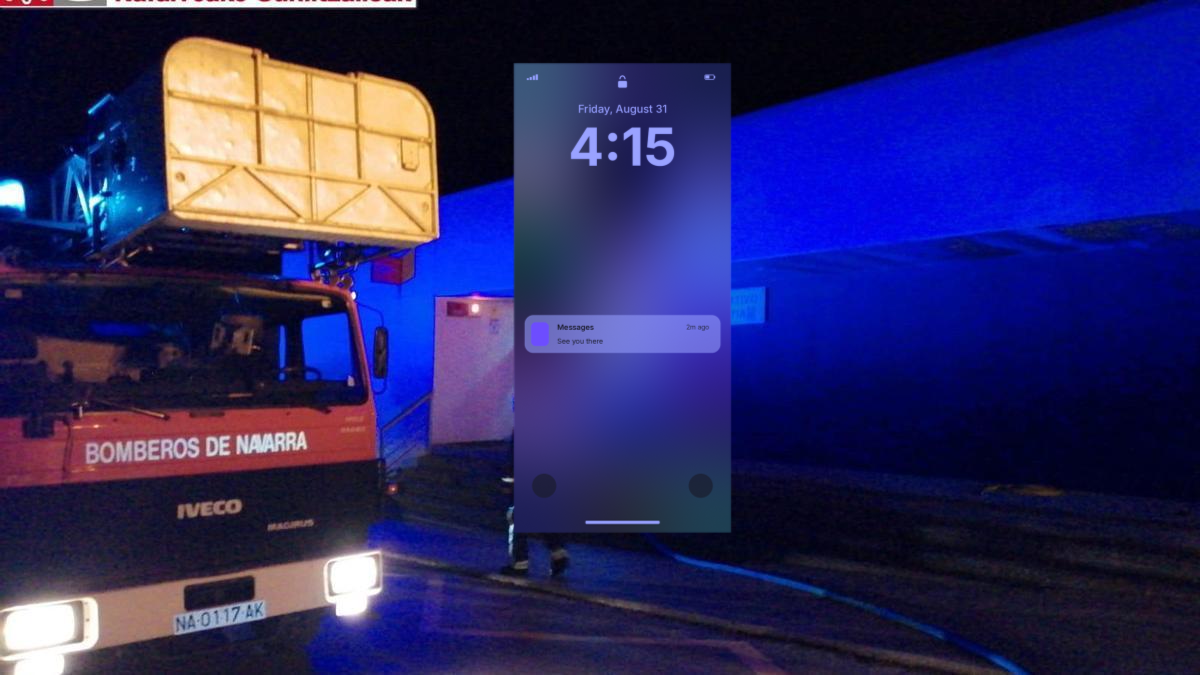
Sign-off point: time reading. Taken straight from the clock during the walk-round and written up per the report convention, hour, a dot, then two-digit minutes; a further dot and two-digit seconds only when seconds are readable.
4.15
